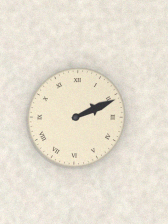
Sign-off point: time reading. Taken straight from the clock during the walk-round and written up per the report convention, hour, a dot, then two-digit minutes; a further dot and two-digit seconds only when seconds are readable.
2.11
